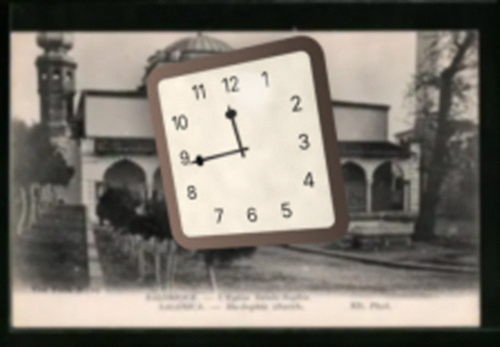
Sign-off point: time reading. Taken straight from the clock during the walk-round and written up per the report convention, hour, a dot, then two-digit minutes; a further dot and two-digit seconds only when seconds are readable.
11.44
